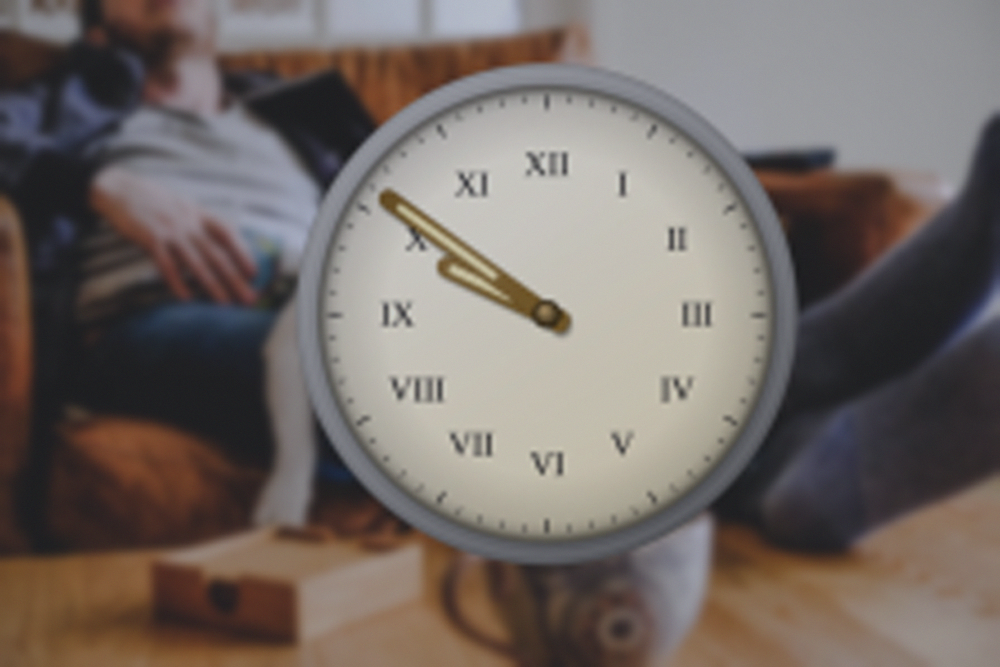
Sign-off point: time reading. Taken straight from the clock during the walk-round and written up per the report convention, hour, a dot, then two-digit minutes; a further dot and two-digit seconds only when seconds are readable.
9.51
